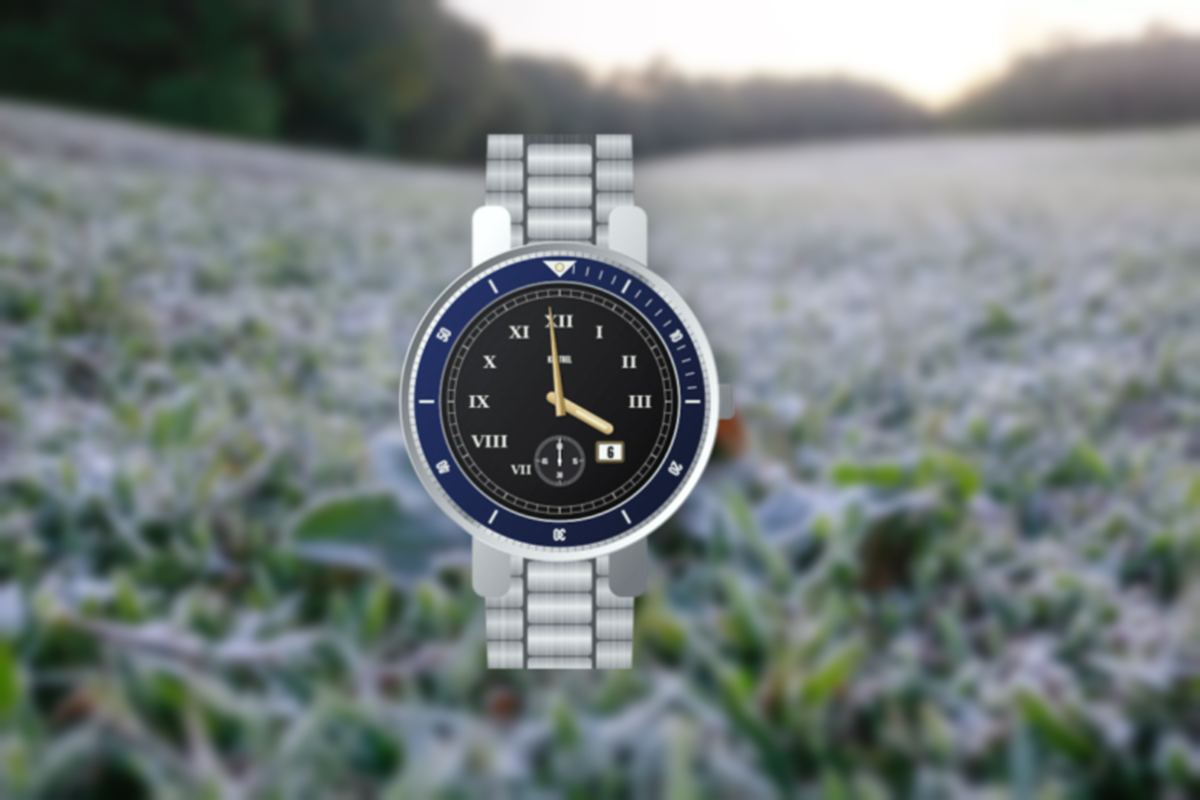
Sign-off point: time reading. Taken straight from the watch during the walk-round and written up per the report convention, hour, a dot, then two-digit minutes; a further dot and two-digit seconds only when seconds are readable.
3.59
